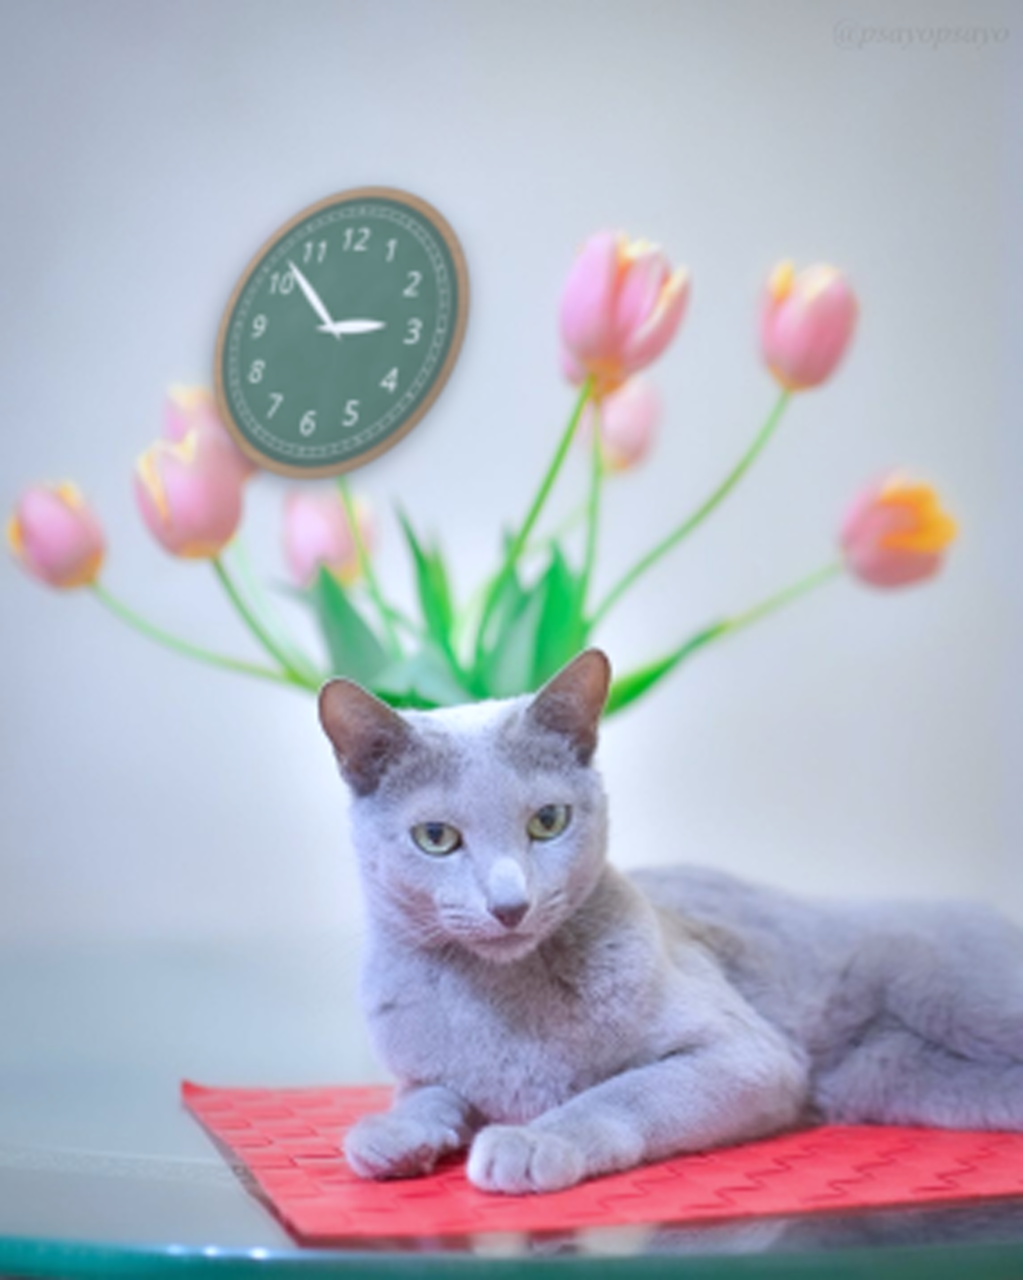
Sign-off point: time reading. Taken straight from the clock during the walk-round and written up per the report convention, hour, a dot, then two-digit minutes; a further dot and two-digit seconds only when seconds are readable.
2.52
